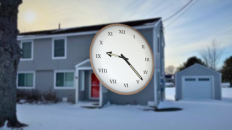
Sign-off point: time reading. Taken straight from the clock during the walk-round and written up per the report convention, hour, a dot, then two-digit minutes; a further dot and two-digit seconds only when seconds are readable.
9.23
